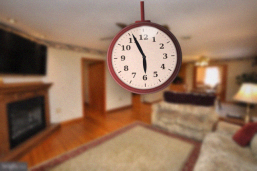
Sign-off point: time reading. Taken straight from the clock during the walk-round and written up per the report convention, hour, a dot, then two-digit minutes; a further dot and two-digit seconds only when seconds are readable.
5.56
